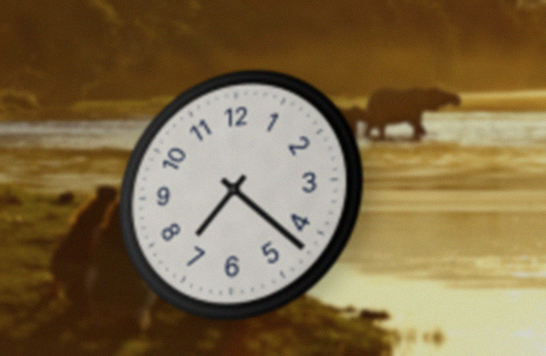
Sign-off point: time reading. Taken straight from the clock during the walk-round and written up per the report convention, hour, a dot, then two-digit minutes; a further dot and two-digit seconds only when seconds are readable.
7.22
